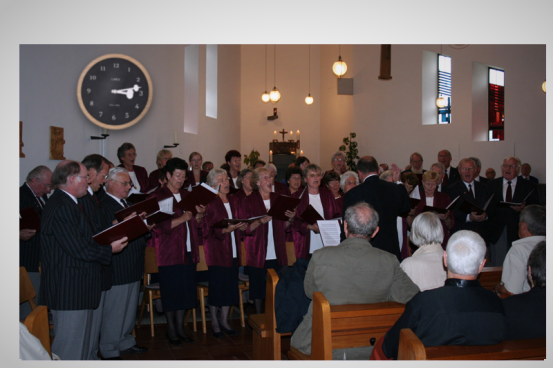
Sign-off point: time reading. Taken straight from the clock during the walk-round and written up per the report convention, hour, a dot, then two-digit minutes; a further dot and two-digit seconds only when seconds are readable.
3.13
